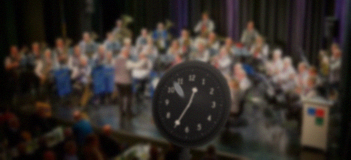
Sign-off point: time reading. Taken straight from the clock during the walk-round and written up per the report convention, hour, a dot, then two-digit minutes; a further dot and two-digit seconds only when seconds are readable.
12.35
